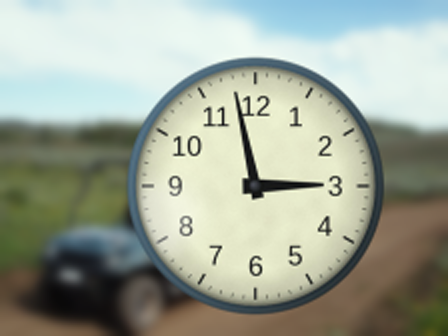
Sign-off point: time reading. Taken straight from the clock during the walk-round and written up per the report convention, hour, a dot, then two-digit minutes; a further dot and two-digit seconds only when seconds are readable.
2.58
